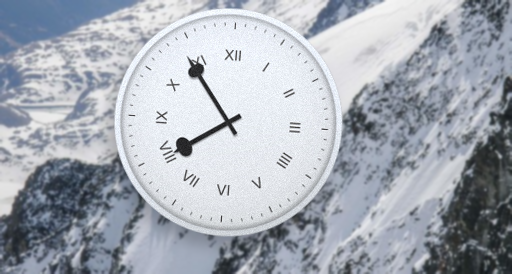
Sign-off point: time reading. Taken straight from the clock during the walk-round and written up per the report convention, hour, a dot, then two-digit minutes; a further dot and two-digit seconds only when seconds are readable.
7.54
